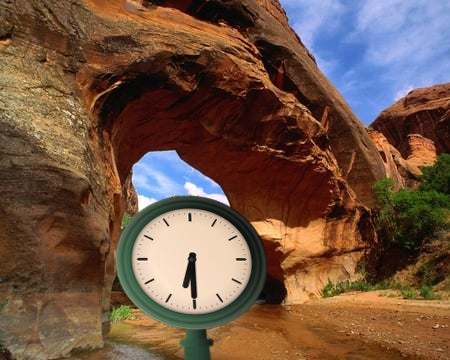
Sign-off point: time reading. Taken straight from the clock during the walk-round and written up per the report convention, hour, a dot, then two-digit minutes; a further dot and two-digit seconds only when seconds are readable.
6.30
